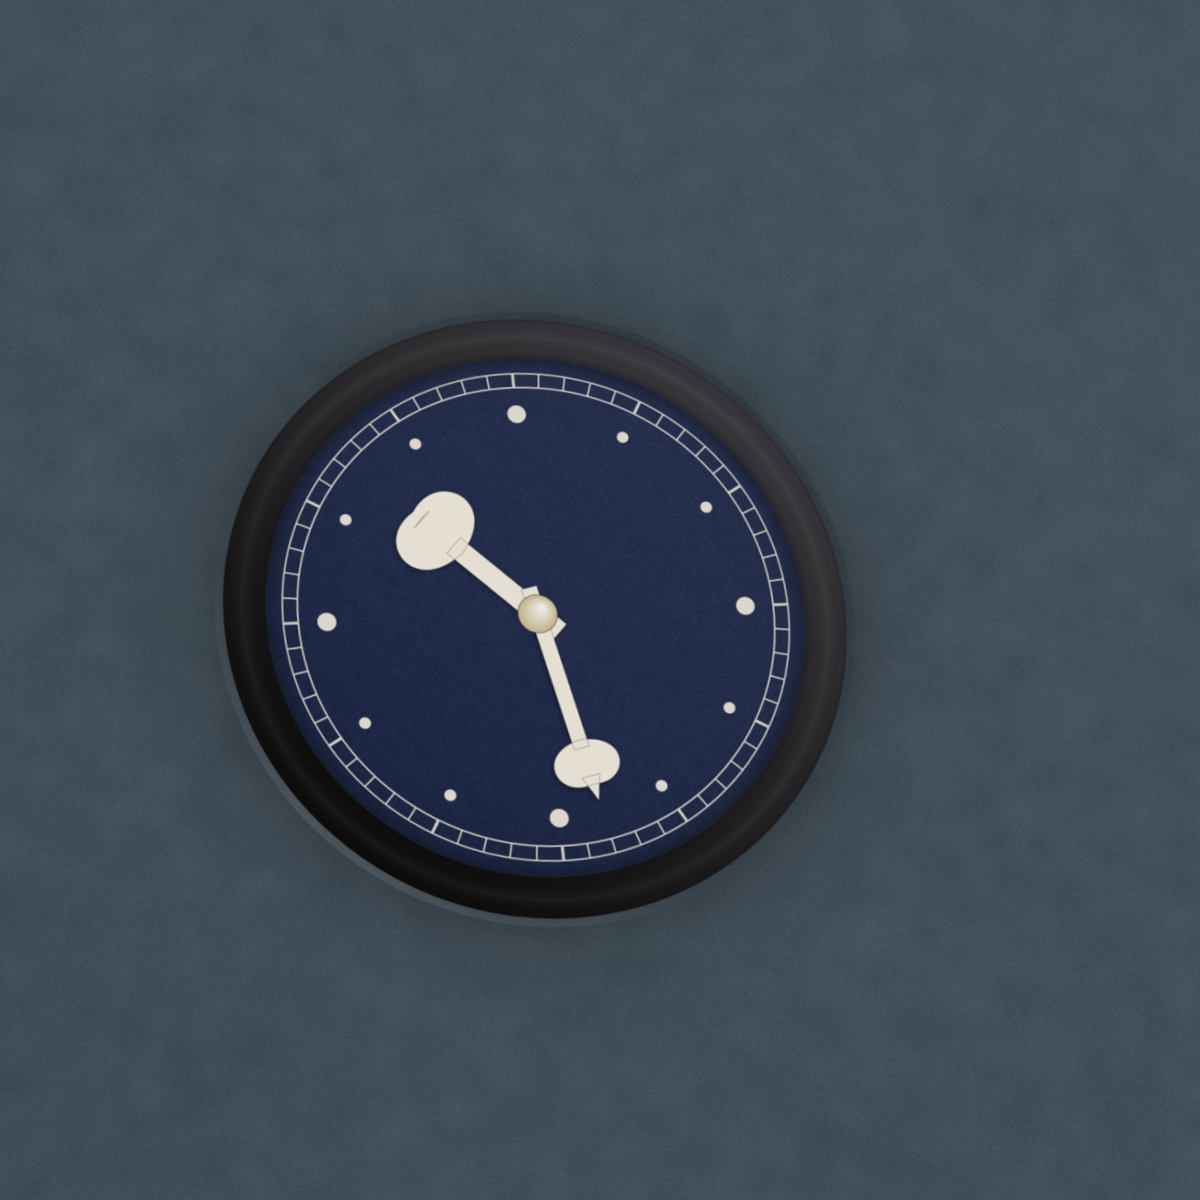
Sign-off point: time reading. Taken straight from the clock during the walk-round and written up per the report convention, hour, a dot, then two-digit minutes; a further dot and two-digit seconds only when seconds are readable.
10.28
